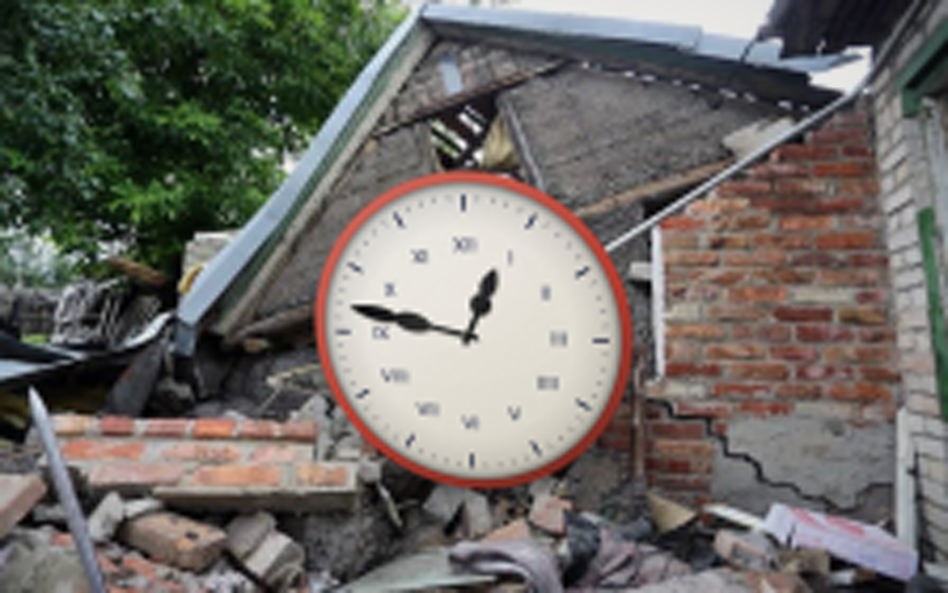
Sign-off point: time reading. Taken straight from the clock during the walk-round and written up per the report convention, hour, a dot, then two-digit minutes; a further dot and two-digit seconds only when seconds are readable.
12.47
